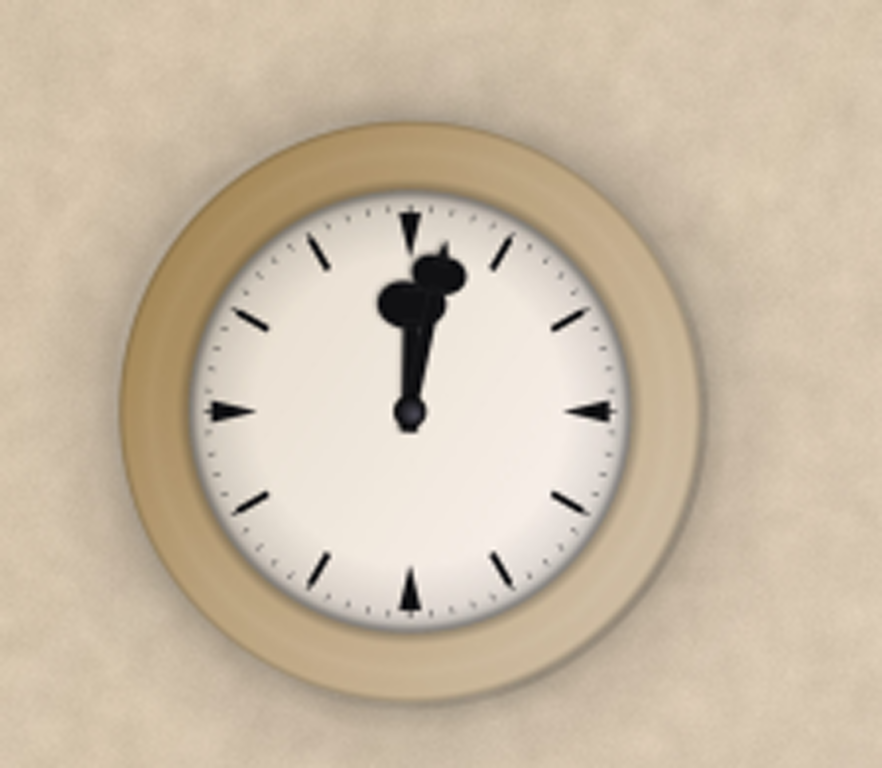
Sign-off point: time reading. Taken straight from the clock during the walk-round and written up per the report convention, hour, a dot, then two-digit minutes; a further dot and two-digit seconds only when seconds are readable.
12.02
